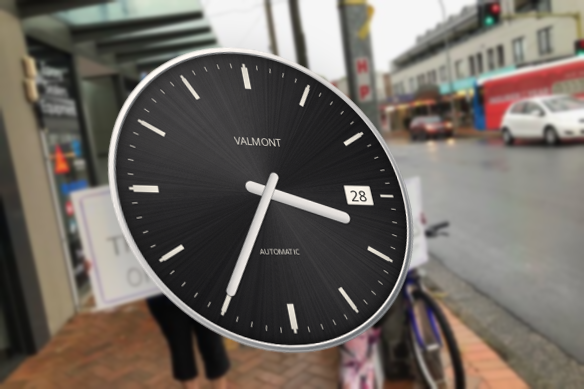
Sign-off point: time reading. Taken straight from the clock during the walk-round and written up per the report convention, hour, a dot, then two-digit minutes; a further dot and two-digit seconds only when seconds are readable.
3.35
